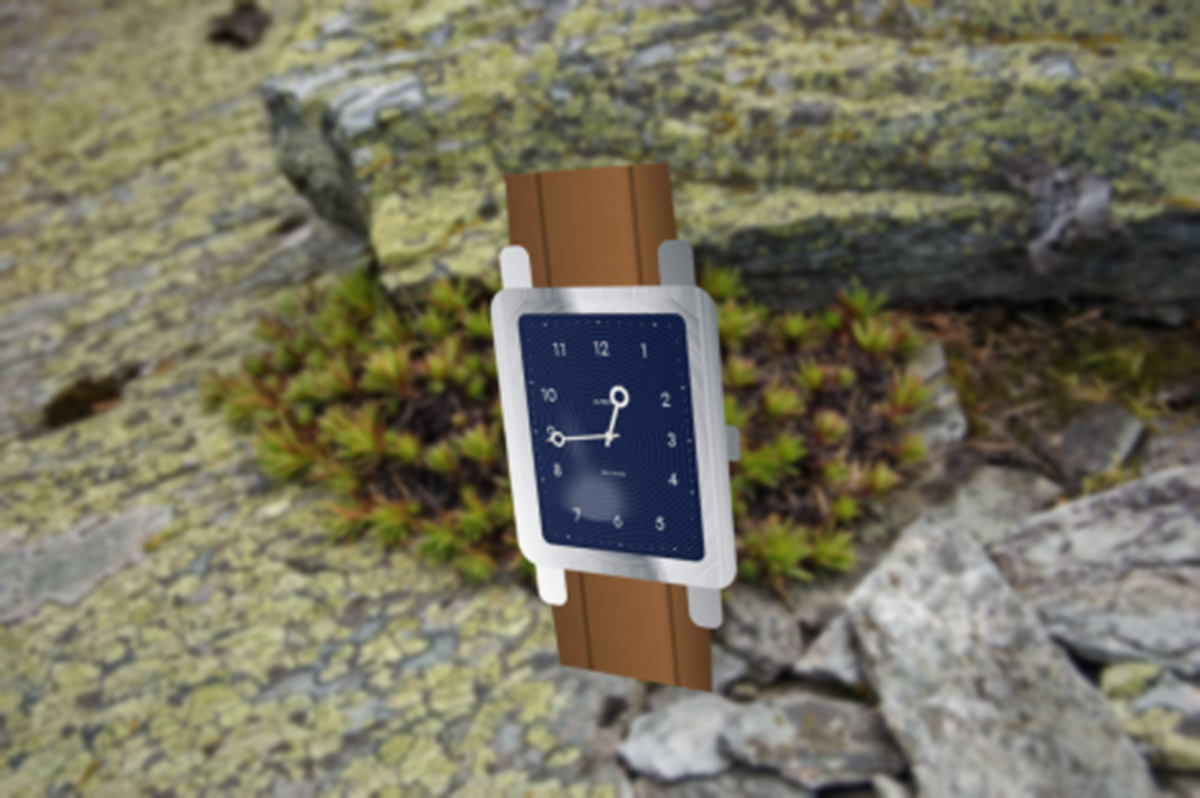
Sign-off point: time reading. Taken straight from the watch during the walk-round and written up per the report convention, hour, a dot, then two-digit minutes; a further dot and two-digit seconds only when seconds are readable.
12.44
